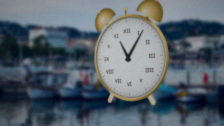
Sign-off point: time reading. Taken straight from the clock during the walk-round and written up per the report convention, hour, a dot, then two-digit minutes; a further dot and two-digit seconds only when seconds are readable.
11.06
